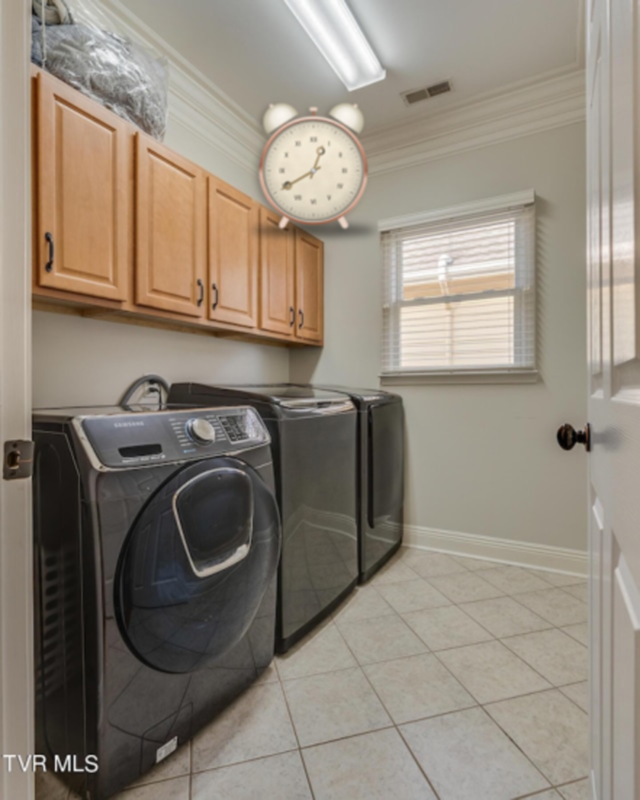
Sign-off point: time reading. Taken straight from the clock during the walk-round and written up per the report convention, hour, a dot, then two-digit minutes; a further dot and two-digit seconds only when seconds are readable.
12.40
